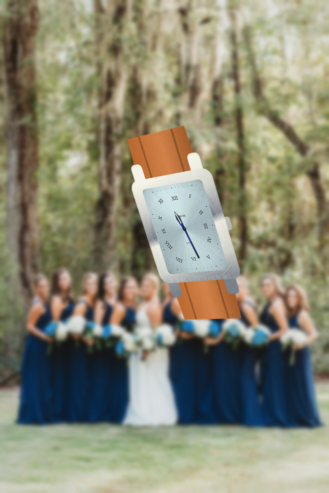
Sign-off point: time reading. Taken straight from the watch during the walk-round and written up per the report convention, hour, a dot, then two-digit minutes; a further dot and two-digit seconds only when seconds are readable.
11.28
